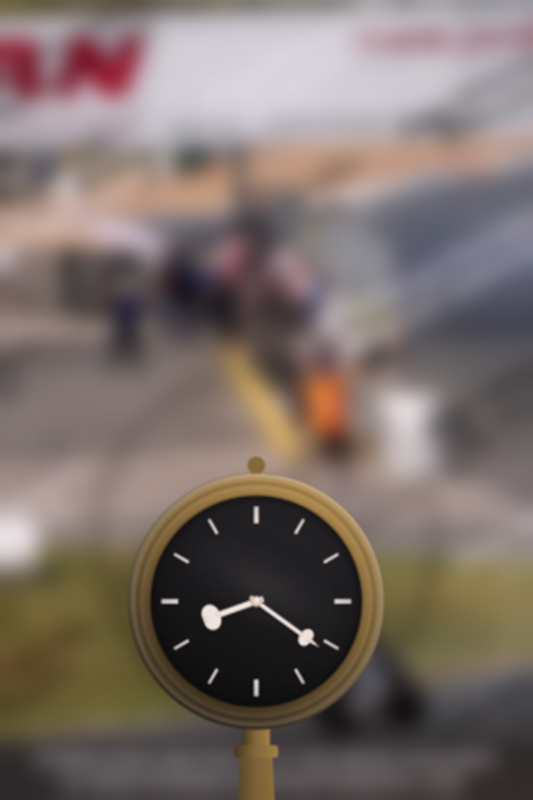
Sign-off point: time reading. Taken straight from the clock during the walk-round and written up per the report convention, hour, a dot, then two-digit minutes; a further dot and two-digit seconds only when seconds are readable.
8.21
